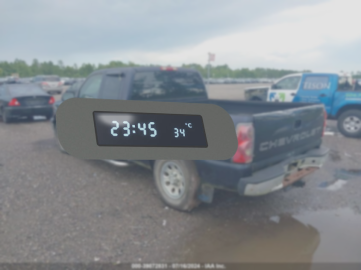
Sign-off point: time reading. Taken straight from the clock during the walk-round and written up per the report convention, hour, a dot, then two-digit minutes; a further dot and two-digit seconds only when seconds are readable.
23.45
